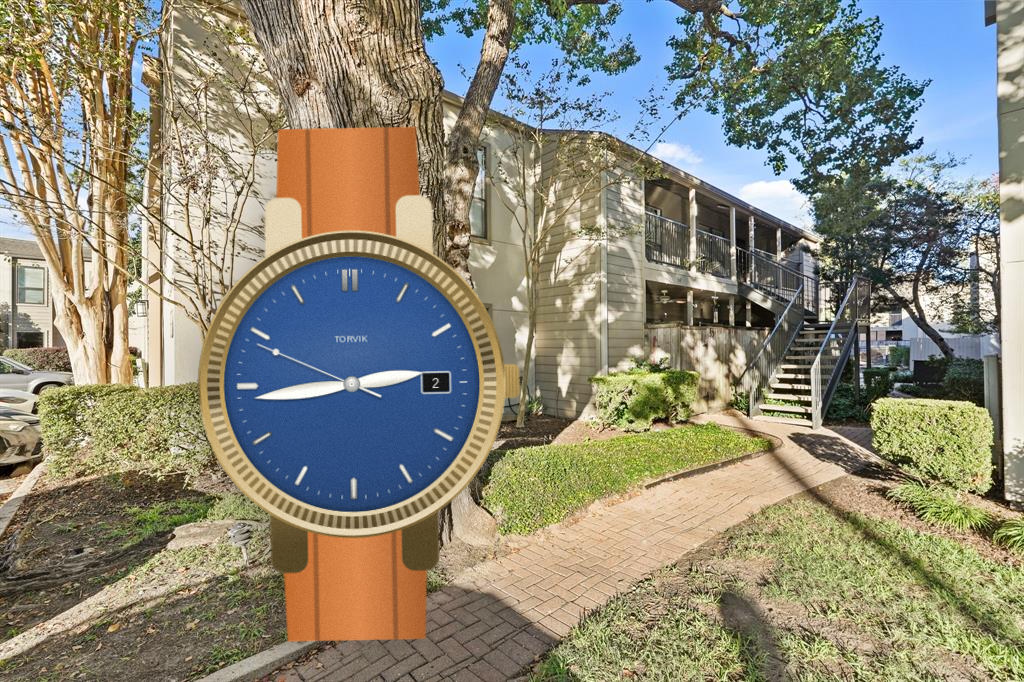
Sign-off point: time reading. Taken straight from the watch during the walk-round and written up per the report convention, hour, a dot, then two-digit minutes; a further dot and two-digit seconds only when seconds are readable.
2.43.49
